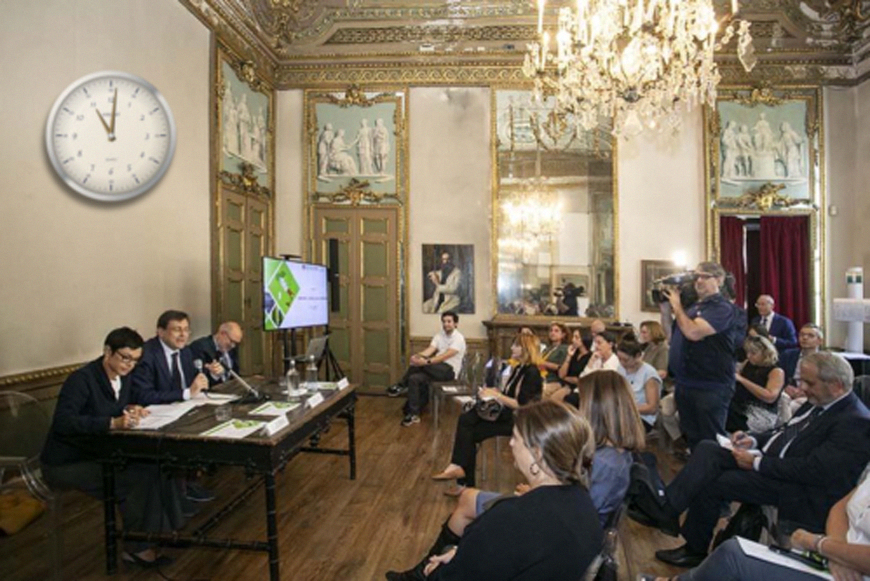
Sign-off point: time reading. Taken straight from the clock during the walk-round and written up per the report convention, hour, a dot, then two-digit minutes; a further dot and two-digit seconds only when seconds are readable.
11.01
